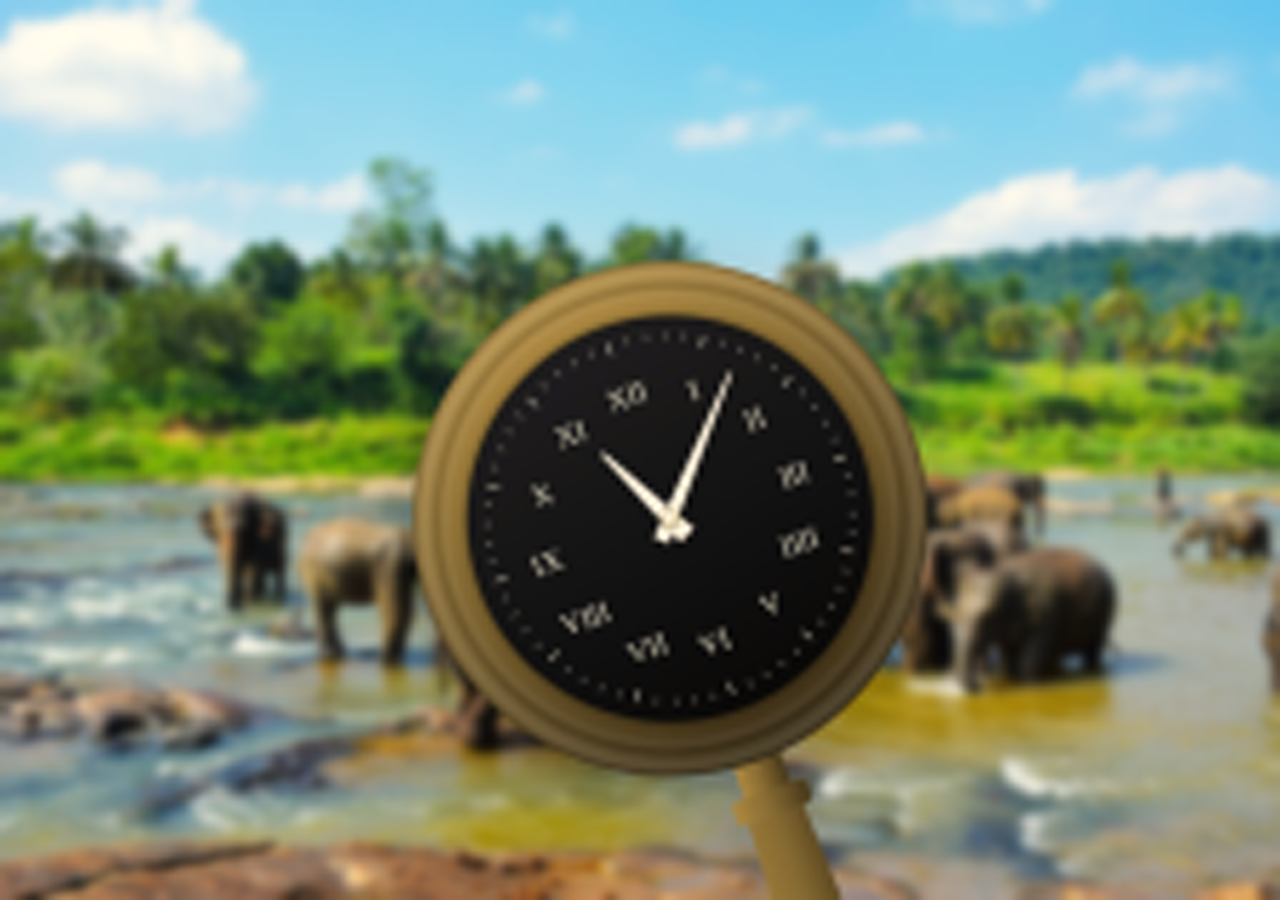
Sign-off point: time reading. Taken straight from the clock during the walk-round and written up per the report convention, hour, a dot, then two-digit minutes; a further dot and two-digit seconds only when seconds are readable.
11.07
